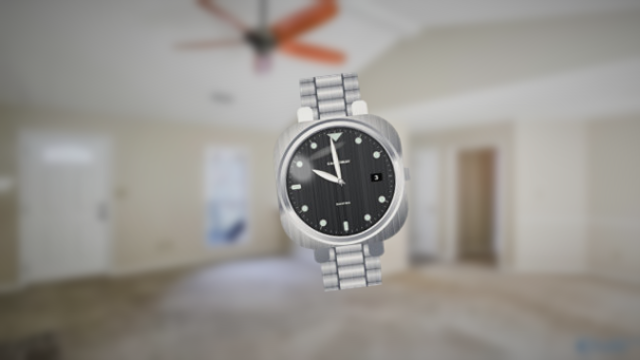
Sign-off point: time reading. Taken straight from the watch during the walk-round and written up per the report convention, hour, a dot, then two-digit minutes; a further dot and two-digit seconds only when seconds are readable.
9.59
